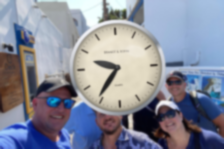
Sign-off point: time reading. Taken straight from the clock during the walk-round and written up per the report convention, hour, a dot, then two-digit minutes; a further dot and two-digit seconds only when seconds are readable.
9.36
